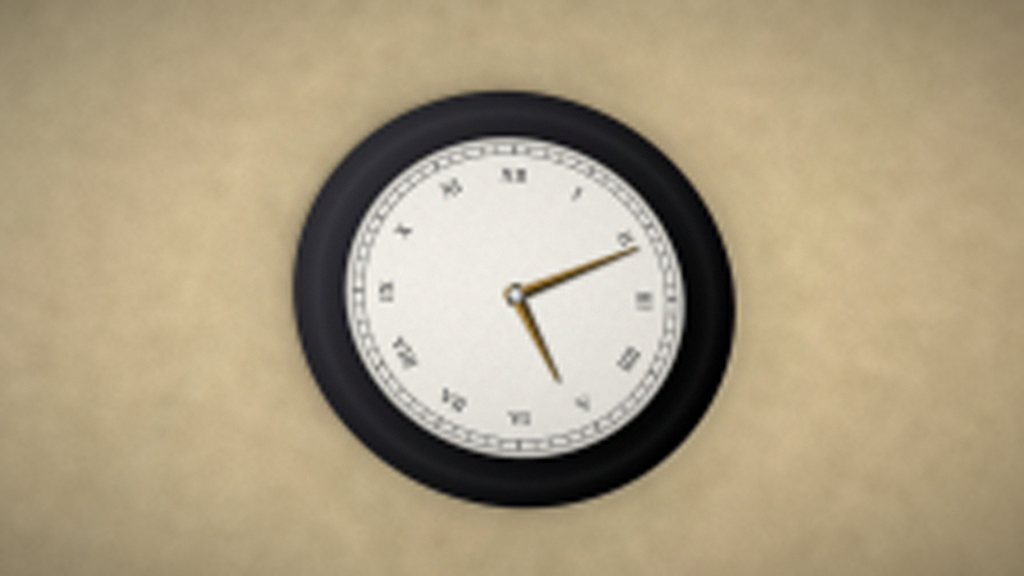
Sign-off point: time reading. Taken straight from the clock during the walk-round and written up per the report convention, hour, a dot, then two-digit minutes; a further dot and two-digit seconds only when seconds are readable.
5.11
